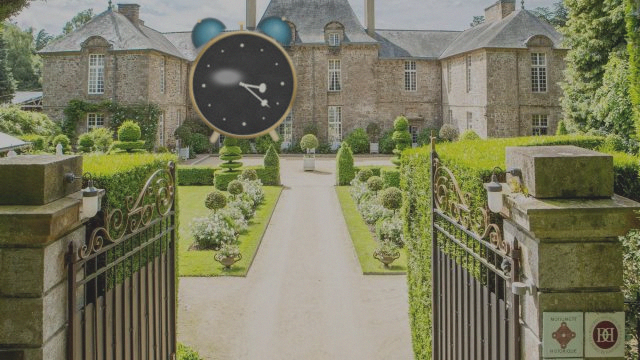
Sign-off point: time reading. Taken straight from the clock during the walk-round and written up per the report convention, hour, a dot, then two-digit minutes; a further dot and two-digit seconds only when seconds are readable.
3.22
